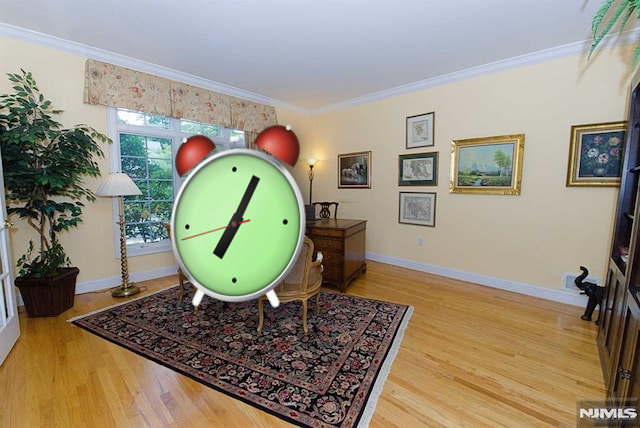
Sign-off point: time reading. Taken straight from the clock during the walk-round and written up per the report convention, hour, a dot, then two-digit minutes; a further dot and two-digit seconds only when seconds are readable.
7.04.43
